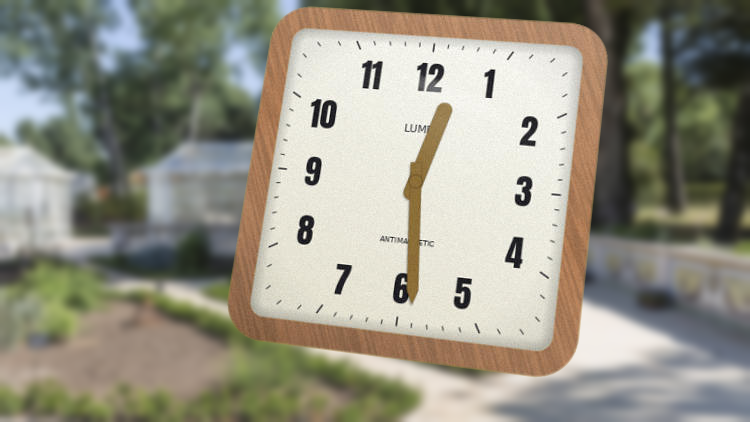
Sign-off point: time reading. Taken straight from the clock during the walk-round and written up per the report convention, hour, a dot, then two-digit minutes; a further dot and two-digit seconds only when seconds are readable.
12.29
